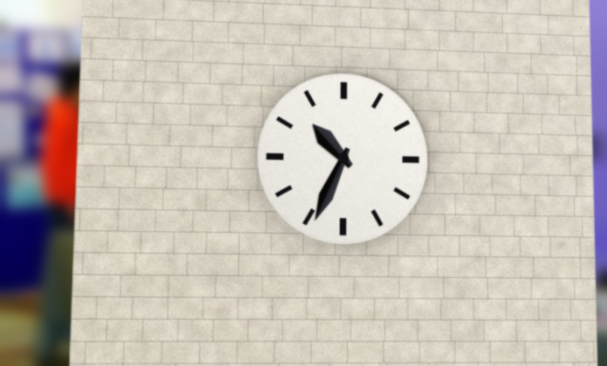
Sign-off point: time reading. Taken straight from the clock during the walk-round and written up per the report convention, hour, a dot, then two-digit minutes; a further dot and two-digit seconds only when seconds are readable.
10.34
